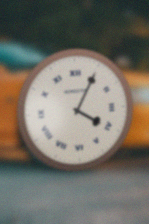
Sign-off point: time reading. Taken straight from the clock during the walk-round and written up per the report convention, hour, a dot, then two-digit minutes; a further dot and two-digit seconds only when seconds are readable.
4.05
